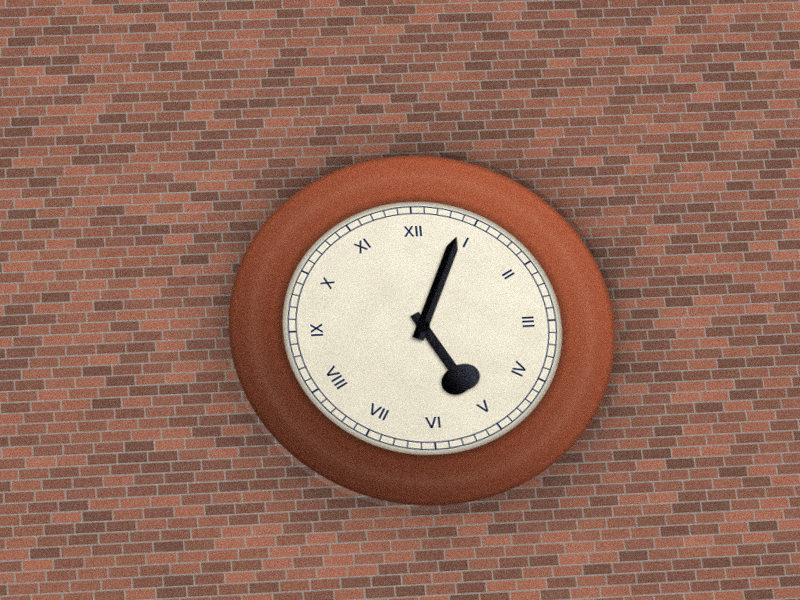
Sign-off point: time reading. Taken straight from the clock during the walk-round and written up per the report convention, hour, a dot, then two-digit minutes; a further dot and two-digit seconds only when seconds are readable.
5.04
